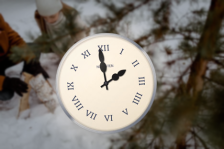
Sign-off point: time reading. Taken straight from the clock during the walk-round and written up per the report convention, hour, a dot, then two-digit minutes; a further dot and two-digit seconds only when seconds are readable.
1.59
